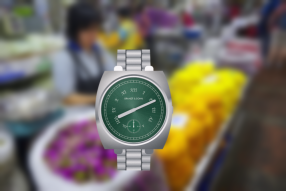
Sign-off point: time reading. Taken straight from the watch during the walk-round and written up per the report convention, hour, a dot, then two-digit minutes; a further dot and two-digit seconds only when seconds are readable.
8.11
